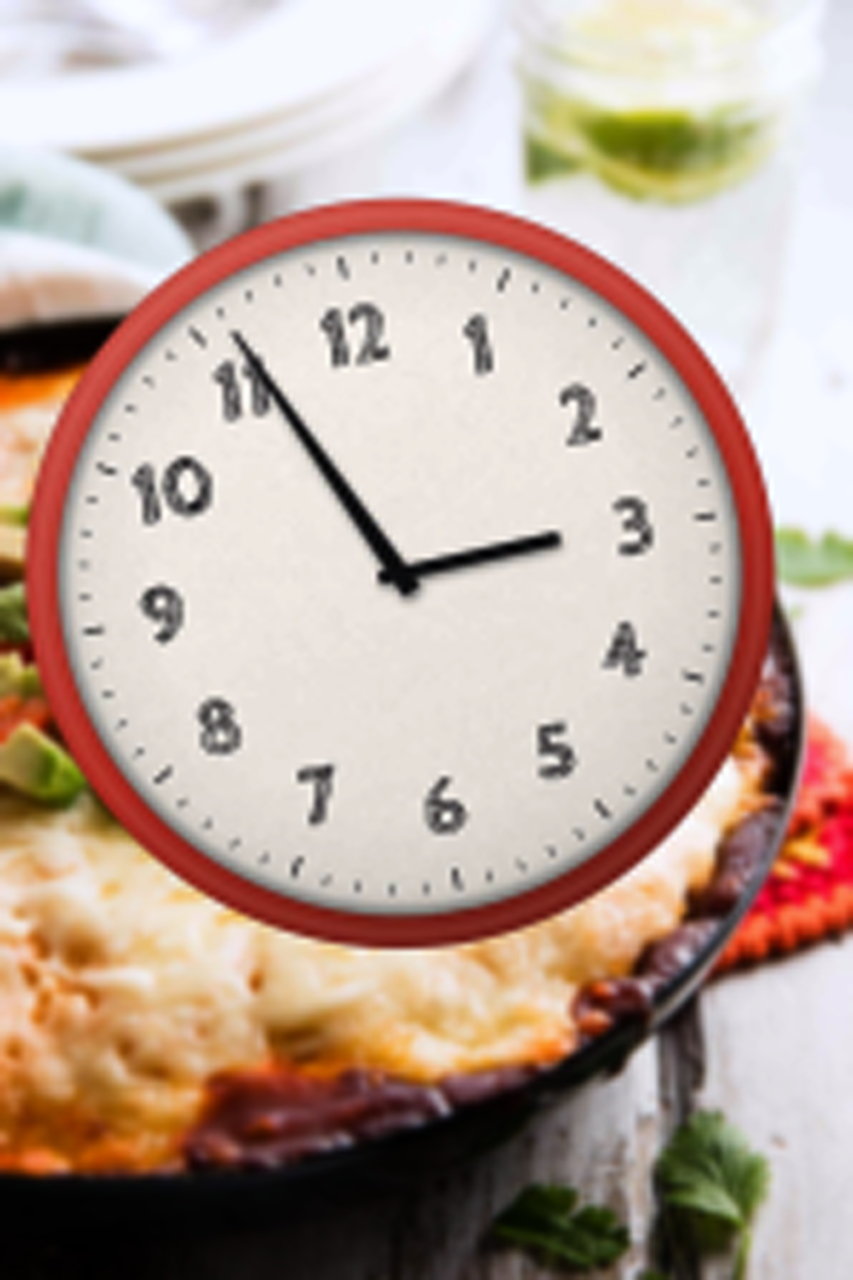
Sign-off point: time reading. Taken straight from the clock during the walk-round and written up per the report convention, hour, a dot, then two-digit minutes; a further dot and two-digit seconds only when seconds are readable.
2.56
